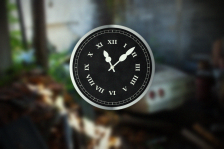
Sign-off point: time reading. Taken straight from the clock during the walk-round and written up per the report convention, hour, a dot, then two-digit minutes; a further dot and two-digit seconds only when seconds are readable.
11.08
